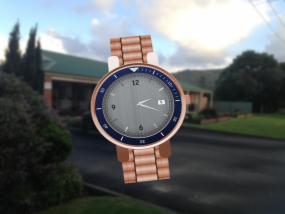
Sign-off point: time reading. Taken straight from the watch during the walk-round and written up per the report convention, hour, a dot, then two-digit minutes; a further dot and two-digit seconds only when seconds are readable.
2.19
